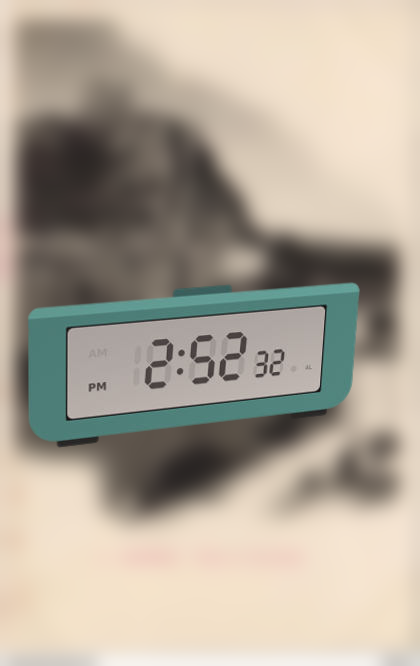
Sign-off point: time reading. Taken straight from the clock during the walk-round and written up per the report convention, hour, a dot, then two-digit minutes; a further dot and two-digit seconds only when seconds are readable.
2.52.32
